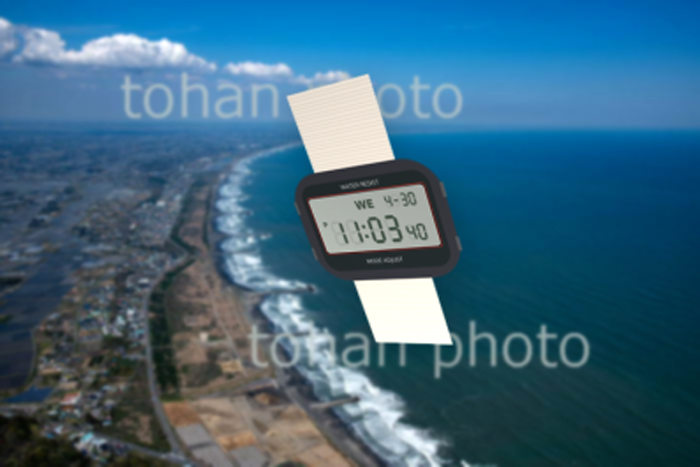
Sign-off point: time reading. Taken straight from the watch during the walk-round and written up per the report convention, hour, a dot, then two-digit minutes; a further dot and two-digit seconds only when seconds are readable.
11.03.40
